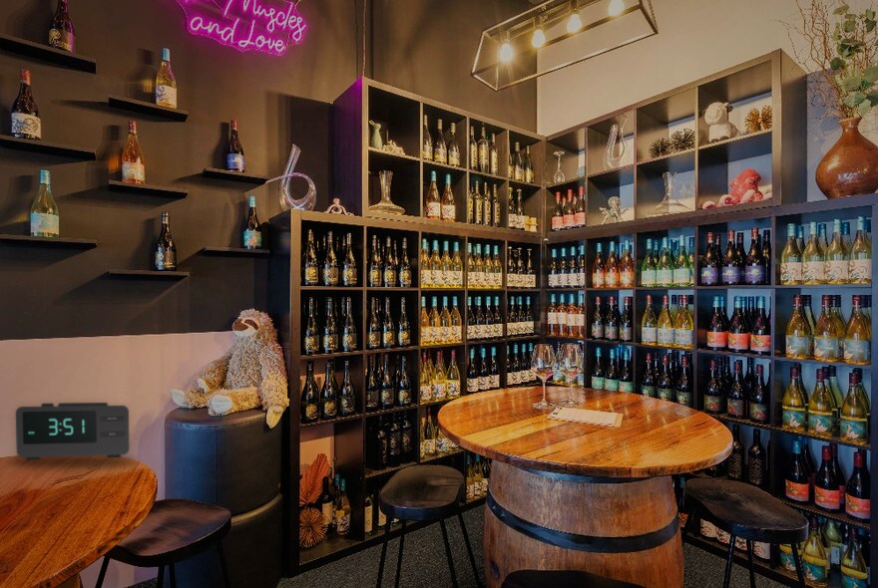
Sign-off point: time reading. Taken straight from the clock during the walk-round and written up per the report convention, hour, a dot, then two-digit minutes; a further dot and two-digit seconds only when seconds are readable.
3.51
